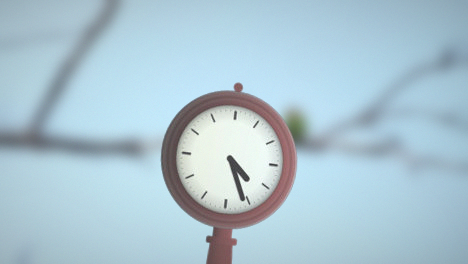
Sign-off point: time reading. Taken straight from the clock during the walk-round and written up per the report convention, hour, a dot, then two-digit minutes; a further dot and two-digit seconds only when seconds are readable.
4.26
